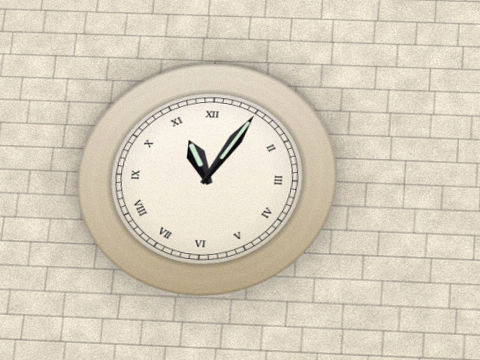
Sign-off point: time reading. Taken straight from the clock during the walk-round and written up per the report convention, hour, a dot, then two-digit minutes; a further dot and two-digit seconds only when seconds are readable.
11.05
